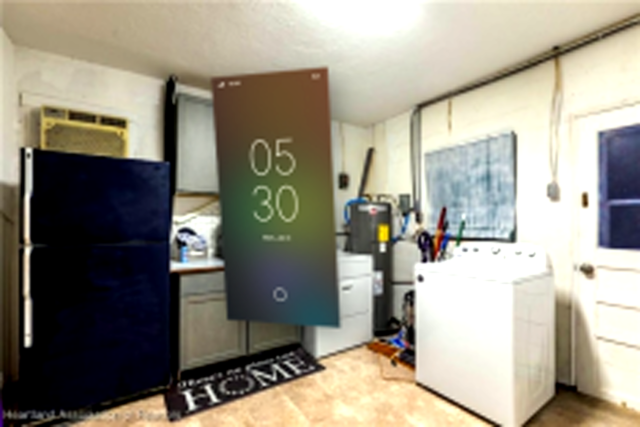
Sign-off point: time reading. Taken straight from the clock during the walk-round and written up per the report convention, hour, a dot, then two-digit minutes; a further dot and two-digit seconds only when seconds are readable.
5.30
